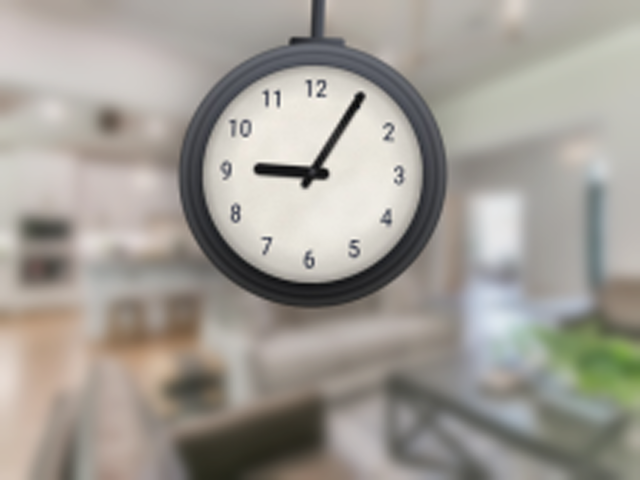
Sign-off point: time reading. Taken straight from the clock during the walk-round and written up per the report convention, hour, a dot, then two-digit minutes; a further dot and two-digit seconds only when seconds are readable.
9.05
